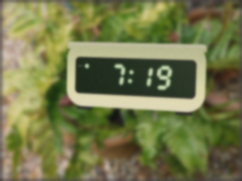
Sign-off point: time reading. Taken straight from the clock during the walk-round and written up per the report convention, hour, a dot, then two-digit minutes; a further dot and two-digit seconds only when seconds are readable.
7.19
